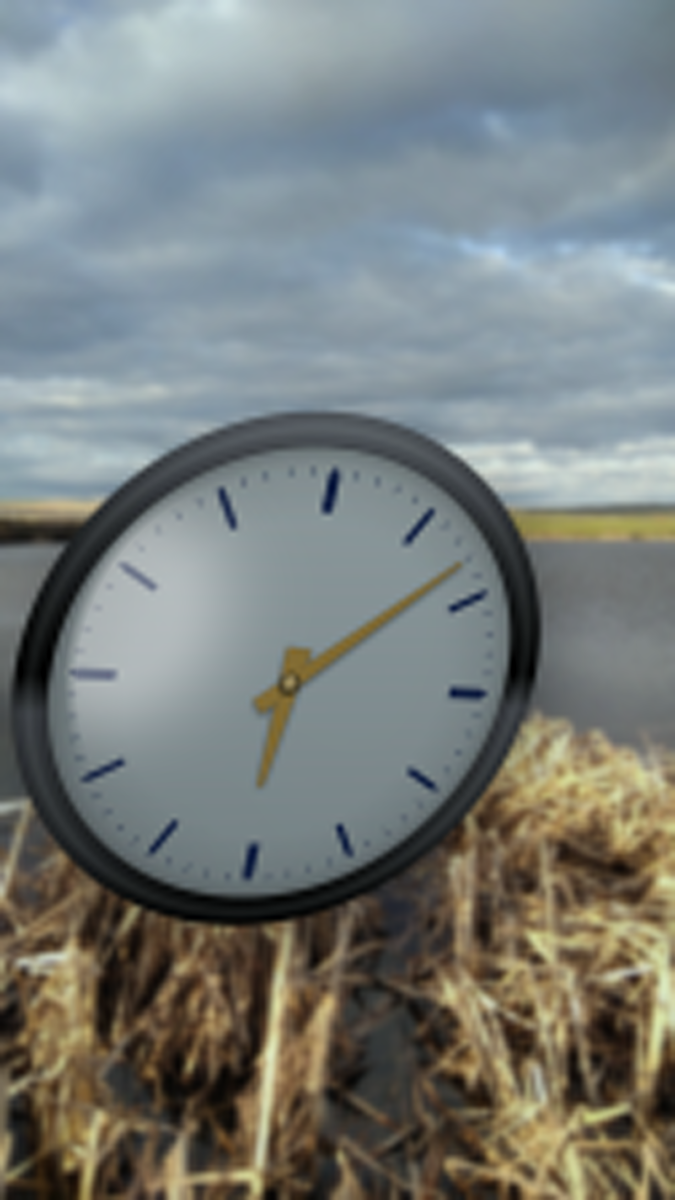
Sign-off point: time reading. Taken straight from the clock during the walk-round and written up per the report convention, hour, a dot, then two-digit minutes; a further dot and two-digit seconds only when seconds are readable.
6.08
